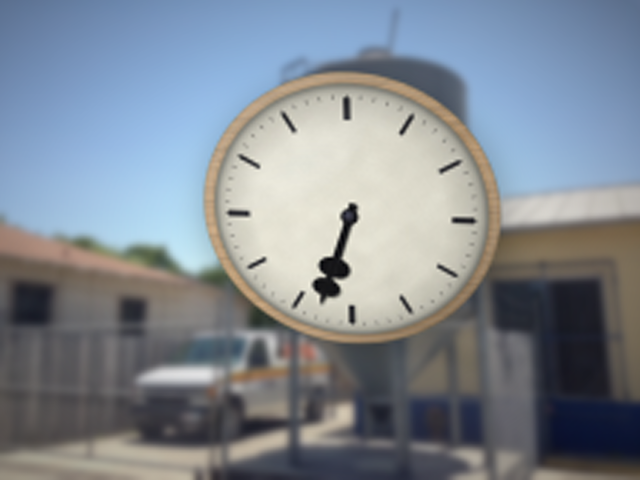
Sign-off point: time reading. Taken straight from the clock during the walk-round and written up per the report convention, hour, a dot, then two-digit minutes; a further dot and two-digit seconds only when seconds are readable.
6.33
